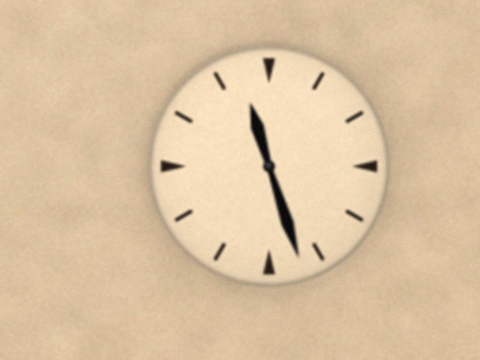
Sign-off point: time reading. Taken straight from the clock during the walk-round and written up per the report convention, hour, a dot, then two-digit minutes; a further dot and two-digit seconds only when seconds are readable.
11.27
